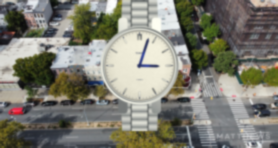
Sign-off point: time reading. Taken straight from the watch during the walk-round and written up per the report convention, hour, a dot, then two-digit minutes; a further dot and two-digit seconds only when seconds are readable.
3.03
